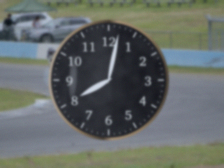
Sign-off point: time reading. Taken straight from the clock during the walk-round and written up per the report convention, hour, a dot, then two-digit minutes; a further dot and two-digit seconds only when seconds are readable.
8.02
